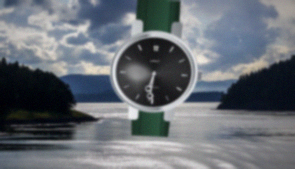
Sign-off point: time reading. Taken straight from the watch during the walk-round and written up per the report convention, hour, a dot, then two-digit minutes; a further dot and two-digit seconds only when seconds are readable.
6.31
